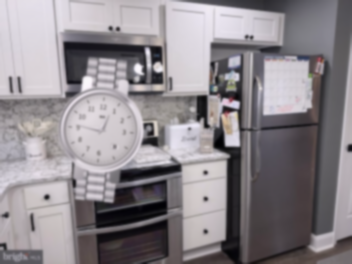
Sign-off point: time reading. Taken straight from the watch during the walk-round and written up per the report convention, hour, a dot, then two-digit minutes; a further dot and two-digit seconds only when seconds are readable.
12.46
